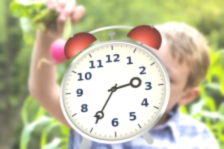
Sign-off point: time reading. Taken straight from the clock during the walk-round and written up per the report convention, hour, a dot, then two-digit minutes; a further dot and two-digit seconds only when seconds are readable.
2.35
